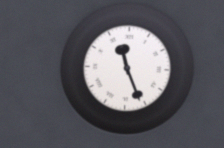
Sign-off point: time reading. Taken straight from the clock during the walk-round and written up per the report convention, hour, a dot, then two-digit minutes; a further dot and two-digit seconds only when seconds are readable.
11.26
